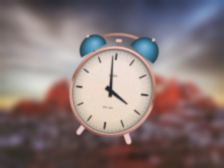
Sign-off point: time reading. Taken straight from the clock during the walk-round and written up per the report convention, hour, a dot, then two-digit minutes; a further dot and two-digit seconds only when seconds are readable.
3.59
